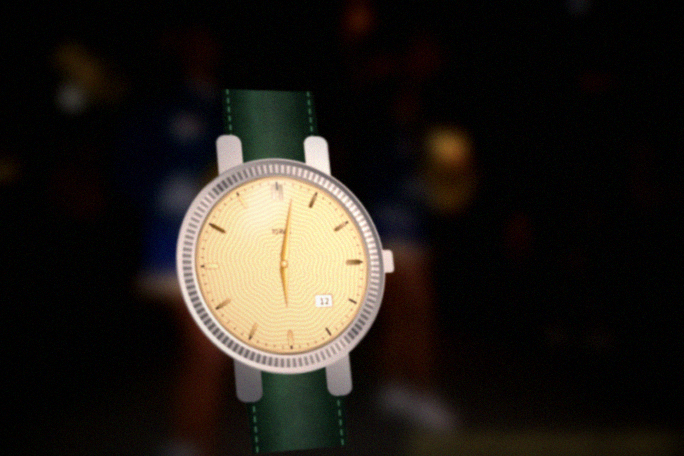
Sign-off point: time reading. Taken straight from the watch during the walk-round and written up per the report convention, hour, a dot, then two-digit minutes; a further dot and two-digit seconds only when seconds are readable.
6.02
